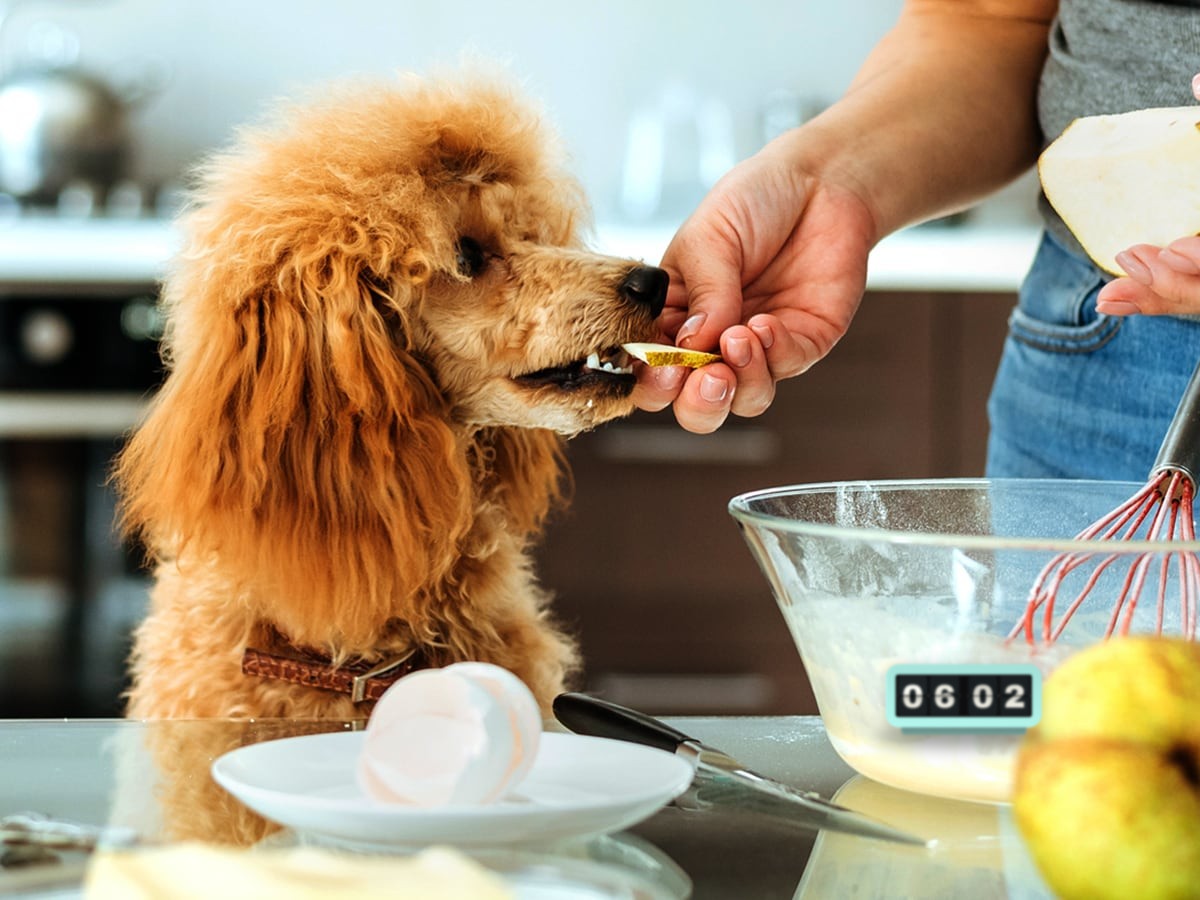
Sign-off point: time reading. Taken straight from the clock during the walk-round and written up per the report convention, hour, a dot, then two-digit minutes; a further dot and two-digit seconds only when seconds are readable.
6.02
